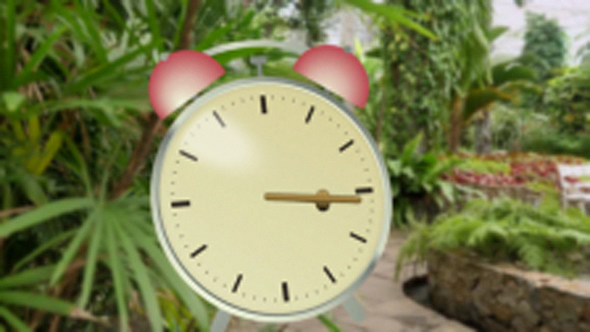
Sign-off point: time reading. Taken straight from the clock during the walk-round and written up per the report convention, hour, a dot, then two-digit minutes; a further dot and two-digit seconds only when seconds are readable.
3.16
